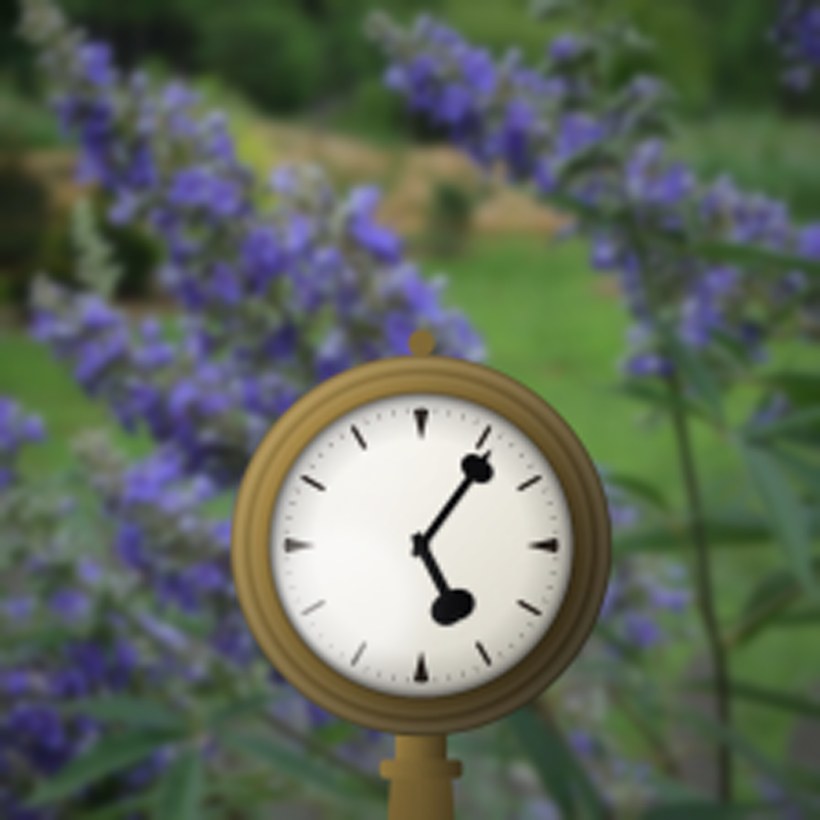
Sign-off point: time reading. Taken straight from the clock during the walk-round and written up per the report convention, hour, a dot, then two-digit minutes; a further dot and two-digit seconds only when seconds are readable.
5.06
